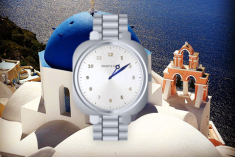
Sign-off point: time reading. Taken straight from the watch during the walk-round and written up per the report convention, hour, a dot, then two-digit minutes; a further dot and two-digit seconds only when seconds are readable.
1.09
